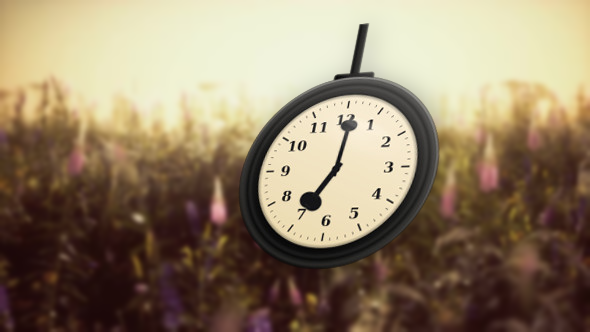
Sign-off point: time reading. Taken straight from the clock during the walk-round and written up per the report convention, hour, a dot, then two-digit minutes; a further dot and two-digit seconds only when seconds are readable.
7.01
